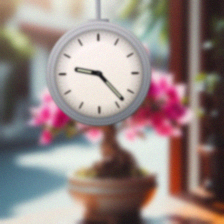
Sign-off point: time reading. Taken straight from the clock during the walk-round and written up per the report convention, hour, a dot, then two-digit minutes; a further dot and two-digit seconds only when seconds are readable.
9.23
